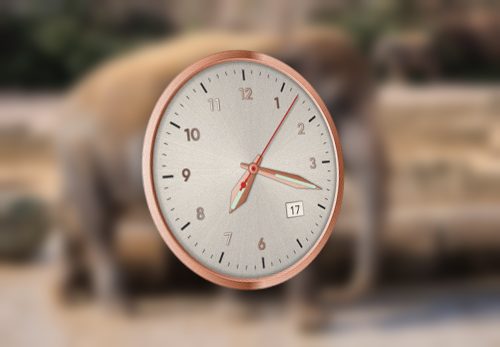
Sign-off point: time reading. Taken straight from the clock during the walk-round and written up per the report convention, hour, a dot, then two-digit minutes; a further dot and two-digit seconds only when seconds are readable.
7.18.07
